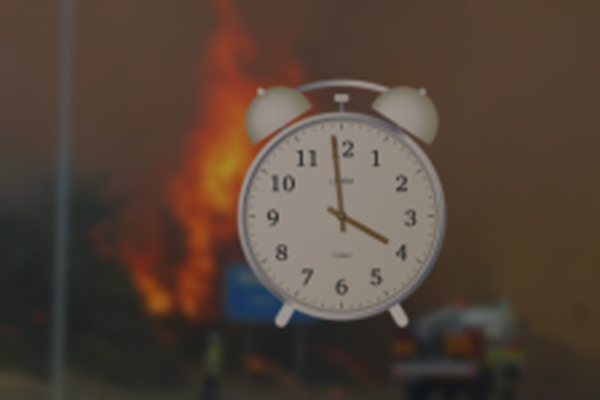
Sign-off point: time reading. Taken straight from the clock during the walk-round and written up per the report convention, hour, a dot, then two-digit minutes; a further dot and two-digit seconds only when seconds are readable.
3.59
